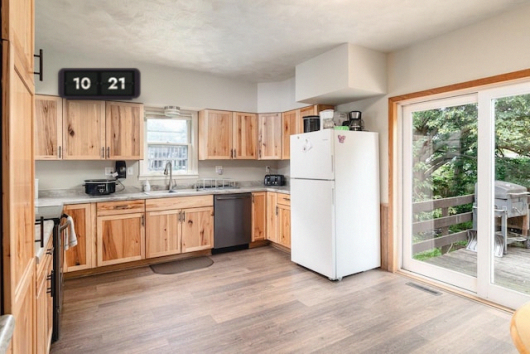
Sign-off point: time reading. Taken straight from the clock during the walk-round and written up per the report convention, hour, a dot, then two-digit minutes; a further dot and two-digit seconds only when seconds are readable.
10.21
